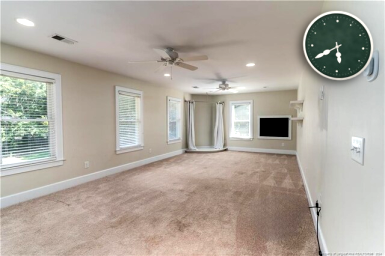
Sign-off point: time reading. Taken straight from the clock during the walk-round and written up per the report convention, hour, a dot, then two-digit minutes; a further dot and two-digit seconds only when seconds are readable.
5.40
